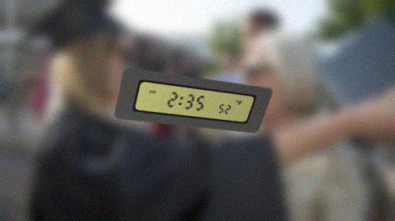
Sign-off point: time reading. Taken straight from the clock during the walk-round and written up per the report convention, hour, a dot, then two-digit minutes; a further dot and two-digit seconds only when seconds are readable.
2.35
